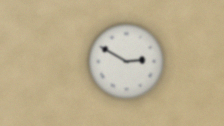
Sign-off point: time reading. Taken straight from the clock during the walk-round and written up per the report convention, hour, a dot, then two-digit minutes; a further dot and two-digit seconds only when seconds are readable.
2.50
